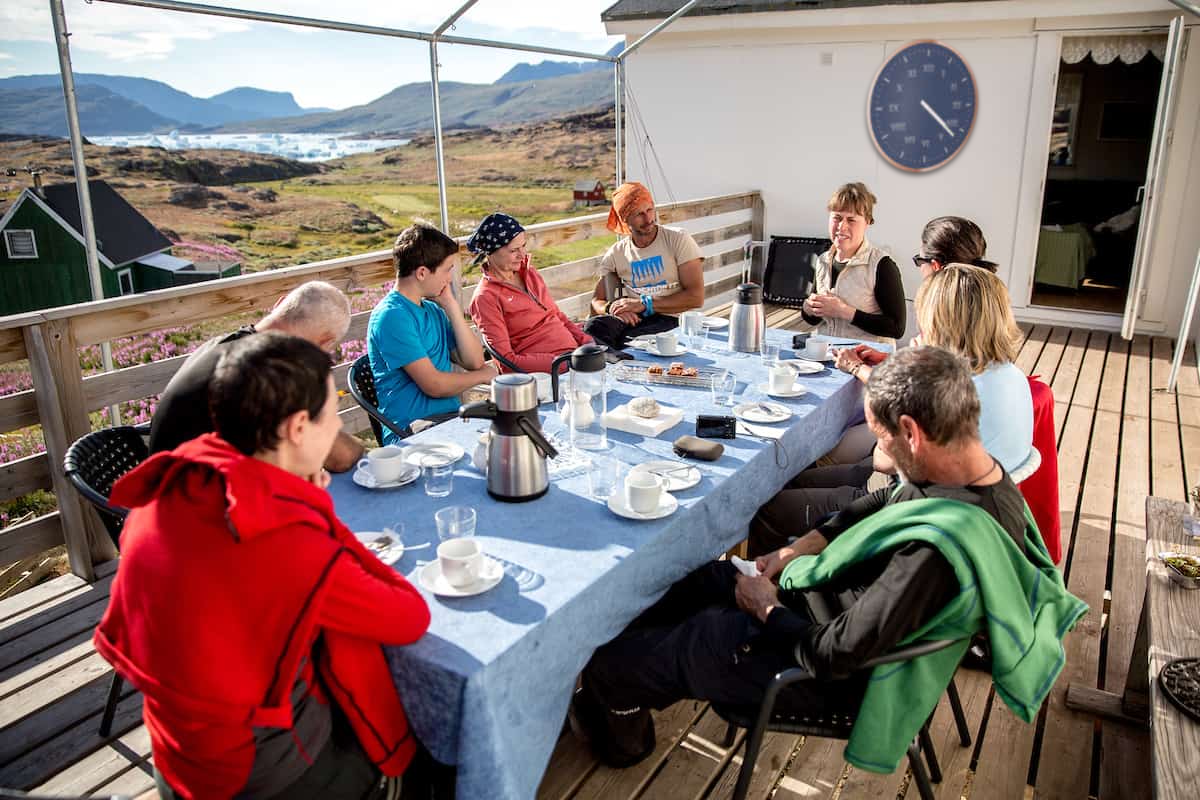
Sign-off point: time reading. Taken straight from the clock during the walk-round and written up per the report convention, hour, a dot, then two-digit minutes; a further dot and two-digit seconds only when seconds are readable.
4.22
